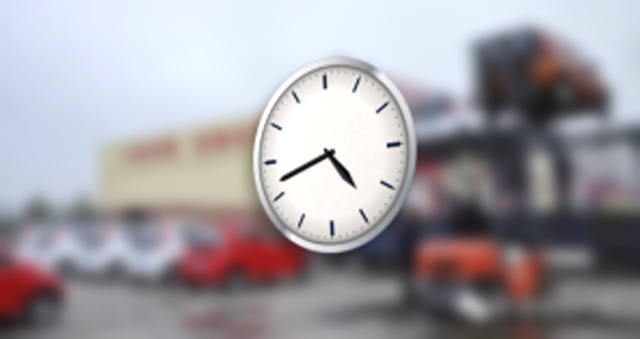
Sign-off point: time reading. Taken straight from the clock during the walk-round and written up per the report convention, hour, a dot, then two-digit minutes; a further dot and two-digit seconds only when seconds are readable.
4.42
